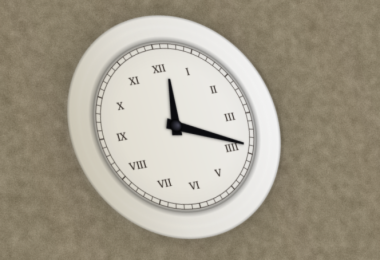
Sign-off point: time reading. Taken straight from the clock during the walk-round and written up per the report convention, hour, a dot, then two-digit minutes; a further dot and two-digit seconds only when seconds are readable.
12.19
